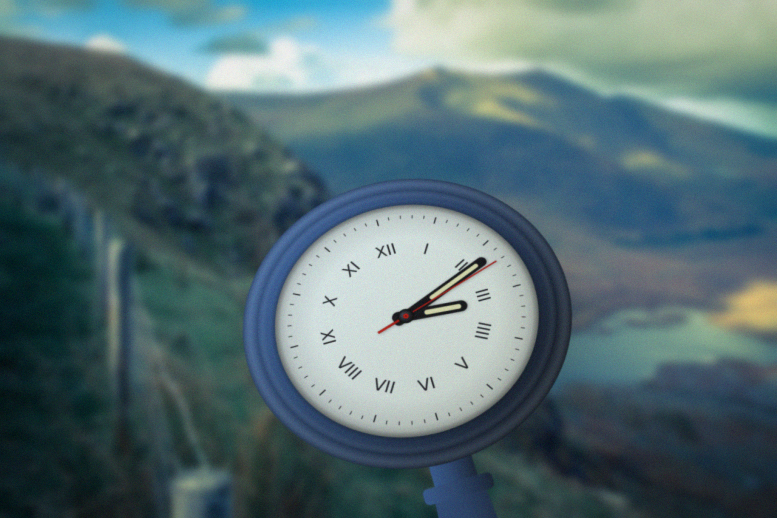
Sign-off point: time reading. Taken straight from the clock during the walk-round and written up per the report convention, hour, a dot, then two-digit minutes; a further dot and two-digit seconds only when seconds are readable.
3.11.12
